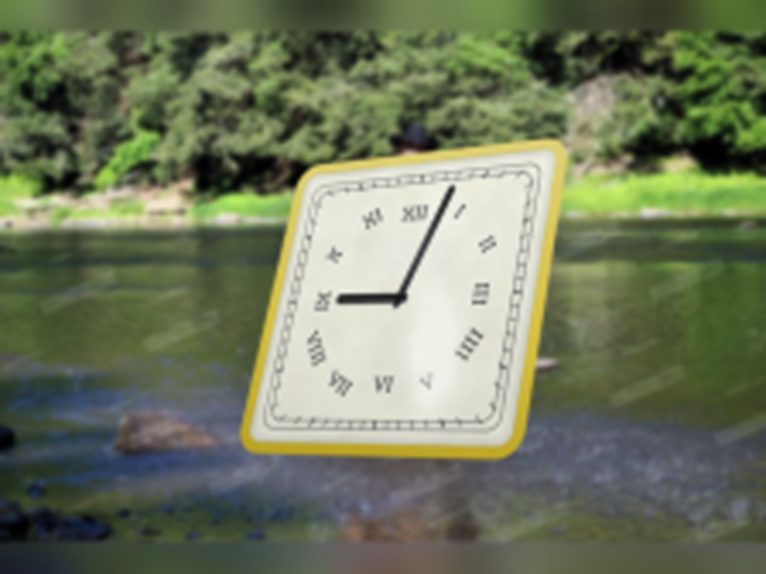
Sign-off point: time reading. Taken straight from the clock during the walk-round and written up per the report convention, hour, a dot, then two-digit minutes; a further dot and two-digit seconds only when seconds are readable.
9.03
